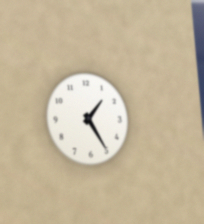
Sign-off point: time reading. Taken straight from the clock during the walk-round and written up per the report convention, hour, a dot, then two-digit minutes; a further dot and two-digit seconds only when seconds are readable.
1.25
